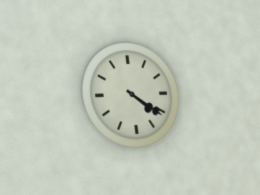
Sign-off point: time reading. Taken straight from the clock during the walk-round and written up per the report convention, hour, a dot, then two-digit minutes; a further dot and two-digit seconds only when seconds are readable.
4.21
